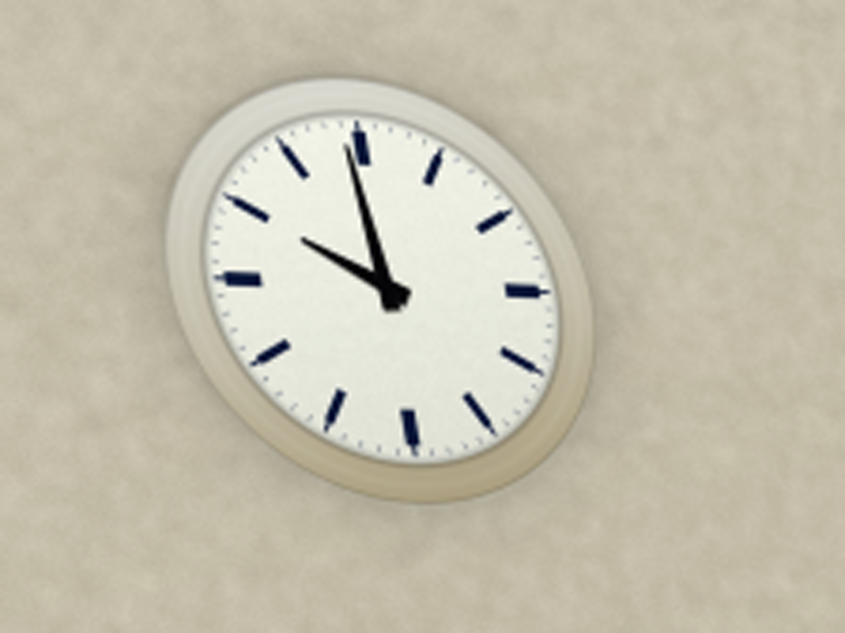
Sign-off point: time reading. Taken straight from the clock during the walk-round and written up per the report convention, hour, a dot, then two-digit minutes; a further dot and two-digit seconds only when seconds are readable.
9.59
